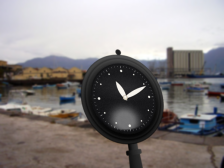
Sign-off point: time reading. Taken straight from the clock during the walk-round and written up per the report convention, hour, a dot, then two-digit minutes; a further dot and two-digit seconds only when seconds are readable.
11.11
